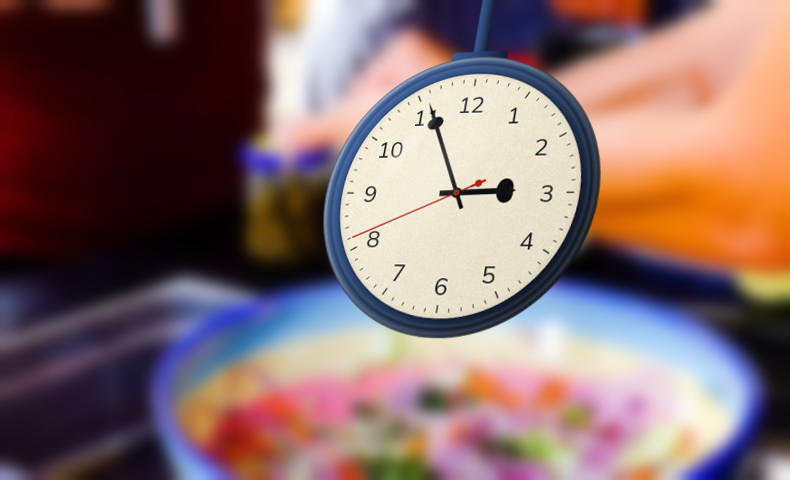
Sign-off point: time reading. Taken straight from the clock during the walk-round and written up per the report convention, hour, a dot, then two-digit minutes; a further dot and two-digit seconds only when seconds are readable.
2.55.41
